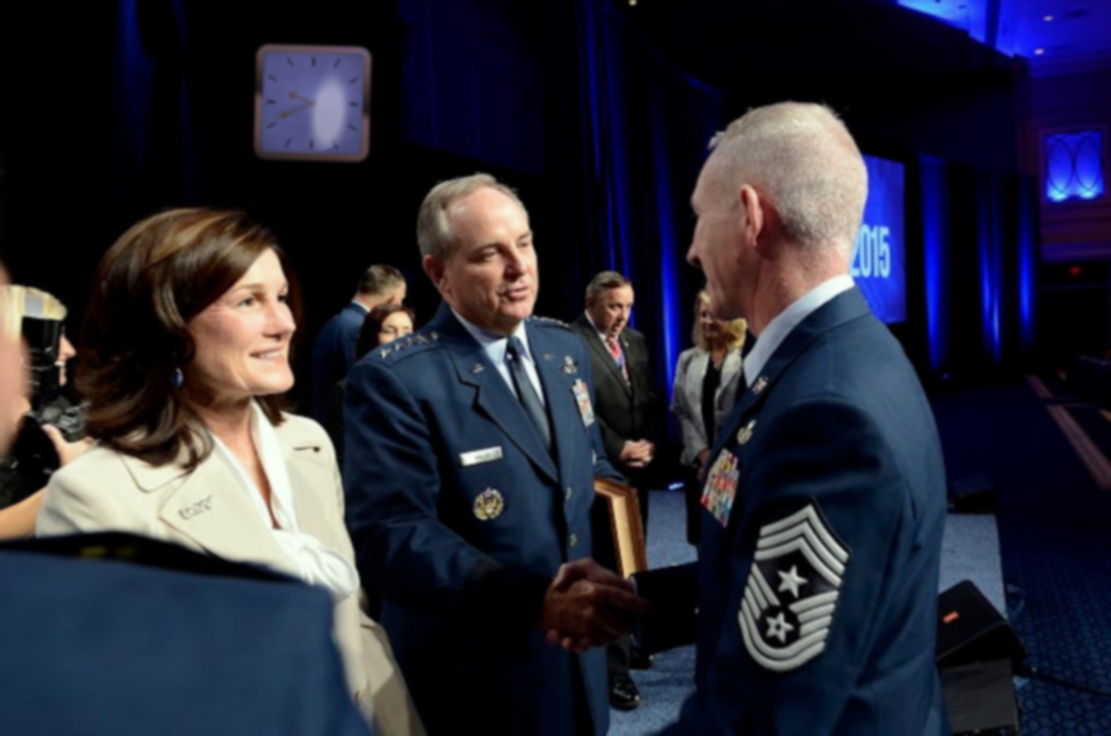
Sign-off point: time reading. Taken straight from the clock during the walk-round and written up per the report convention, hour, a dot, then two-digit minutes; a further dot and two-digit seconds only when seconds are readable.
9.41
